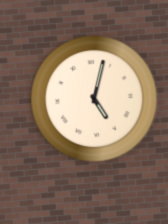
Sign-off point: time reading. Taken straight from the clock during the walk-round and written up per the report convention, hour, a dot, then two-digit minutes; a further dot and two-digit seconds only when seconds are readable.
5.03
